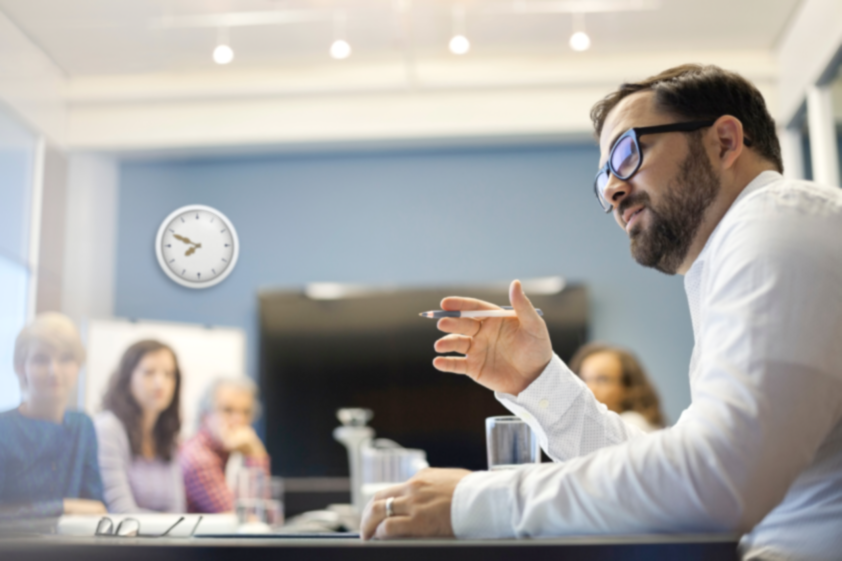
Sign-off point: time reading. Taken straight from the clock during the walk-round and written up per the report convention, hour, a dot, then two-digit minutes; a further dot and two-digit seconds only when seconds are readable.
7.49
